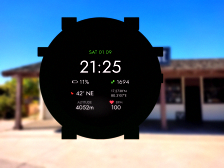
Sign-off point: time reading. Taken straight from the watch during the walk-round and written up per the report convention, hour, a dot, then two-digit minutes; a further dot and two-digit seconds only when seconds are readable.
21.25
